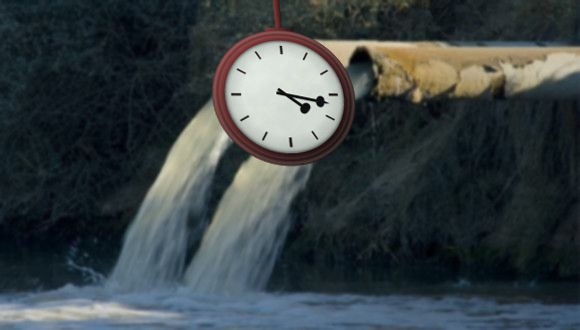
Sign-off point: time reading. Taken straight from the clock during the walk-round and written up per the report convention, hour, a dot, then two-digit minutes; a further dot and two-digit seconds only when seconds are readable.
4.17
